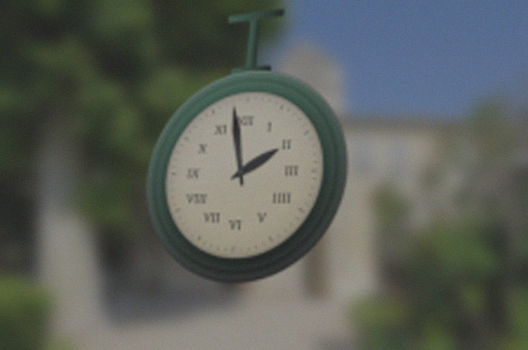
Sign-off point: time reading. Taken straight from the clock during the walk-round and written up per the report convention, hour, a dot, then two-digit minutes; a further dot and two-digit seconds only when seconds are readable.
1.58
